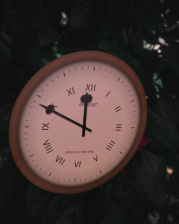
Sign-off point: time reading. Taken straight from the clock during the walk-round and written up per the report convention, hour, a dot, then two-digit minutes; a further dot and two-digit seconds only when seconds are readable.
11.49
